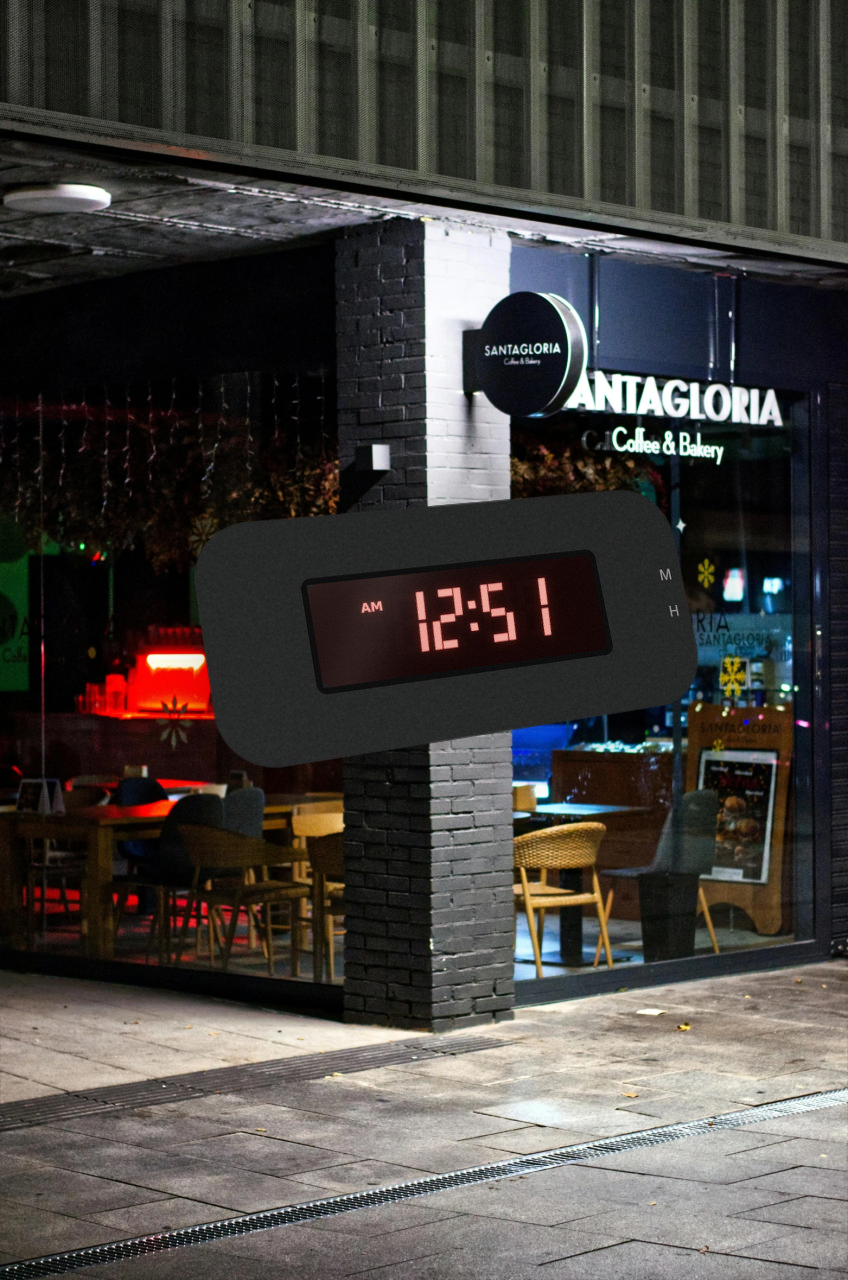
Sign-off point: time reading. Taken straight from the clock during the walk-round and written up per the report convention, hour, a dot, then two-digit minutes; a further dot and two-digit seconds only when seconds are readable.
12.51
